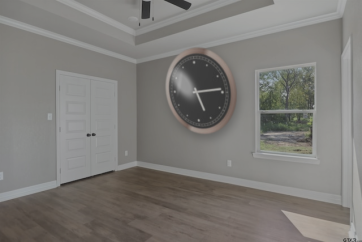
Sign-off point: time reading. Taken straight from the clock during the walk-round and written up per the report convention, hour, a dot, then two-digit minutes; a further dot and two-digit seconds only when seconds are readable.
5.14
